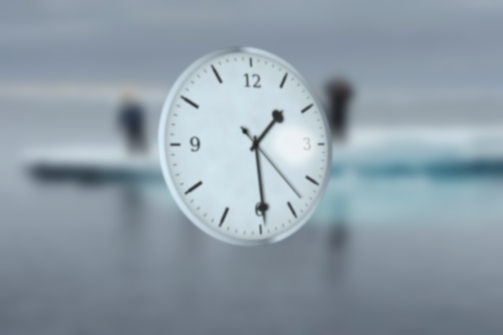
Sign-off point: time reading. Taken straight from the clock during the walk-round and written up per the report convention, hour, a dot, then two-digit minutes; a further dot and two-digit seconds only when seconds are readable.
1.29.23
